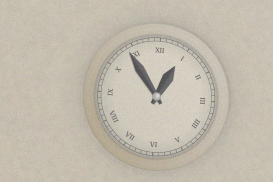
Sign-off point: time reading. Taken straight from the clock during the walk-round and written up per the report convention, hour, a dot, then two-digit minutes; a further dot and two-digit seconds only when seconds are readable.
12.54
